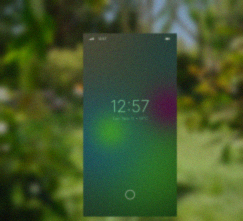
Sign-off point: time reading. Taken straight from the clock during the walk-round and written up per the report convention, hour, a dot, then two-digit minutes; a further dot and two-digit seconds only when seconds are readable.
12.57
